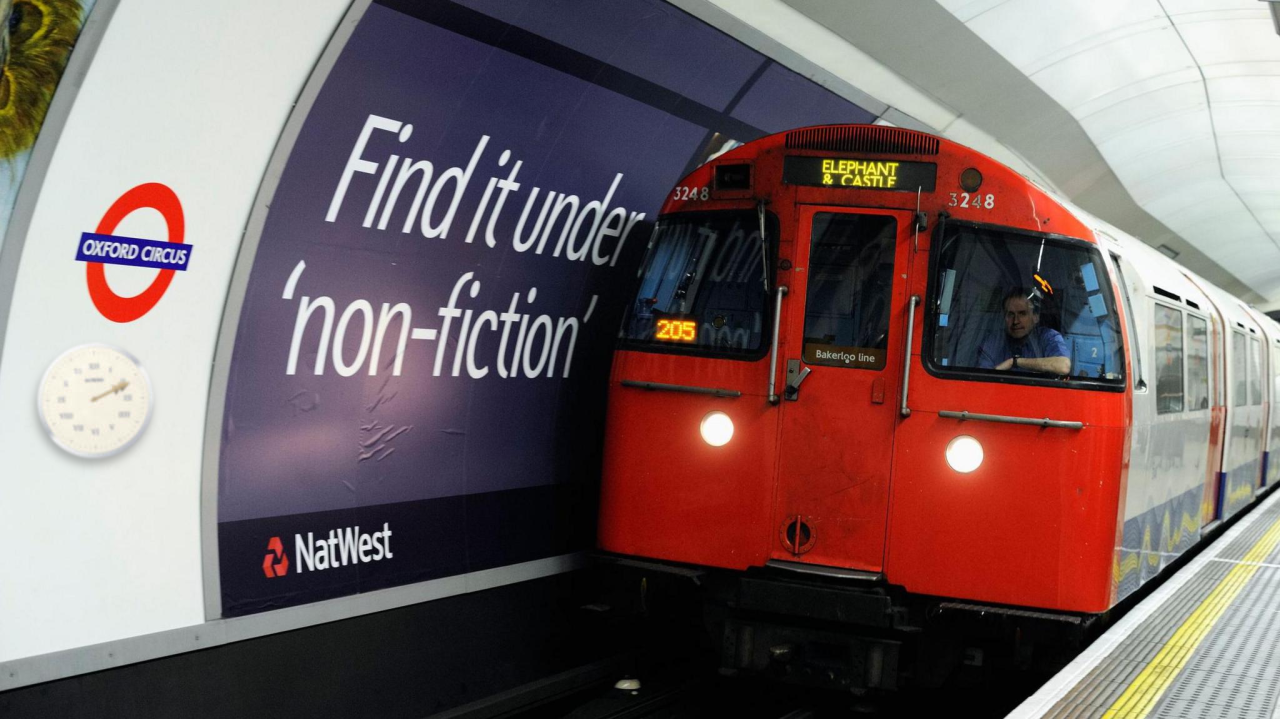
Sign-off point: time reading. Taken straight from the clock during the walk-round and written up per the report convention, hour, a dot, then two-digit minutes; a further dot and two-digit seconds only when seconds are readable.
2.11
